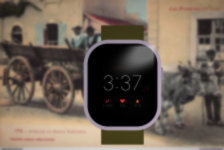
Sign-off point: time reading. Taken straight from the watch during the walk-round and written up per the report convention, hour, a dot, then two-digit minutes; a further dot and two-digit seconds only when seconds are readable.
3.37
